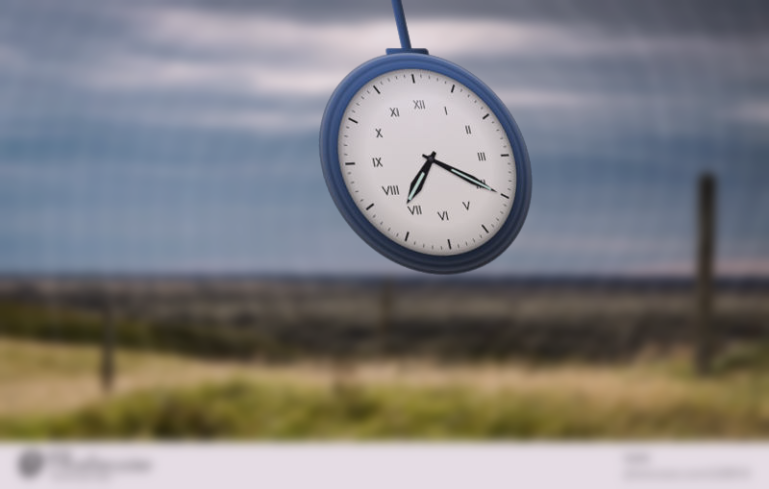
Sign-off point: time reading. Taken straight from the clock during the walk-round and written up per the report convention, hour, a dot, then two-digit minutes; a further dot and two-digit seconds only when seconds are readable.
7.20
